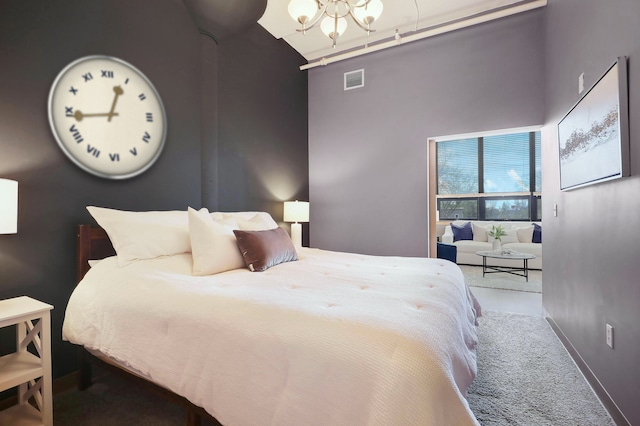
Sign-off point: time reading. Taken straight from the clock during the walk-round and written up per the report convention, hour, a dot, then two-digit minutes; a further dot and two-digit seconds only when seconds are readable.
12.44
